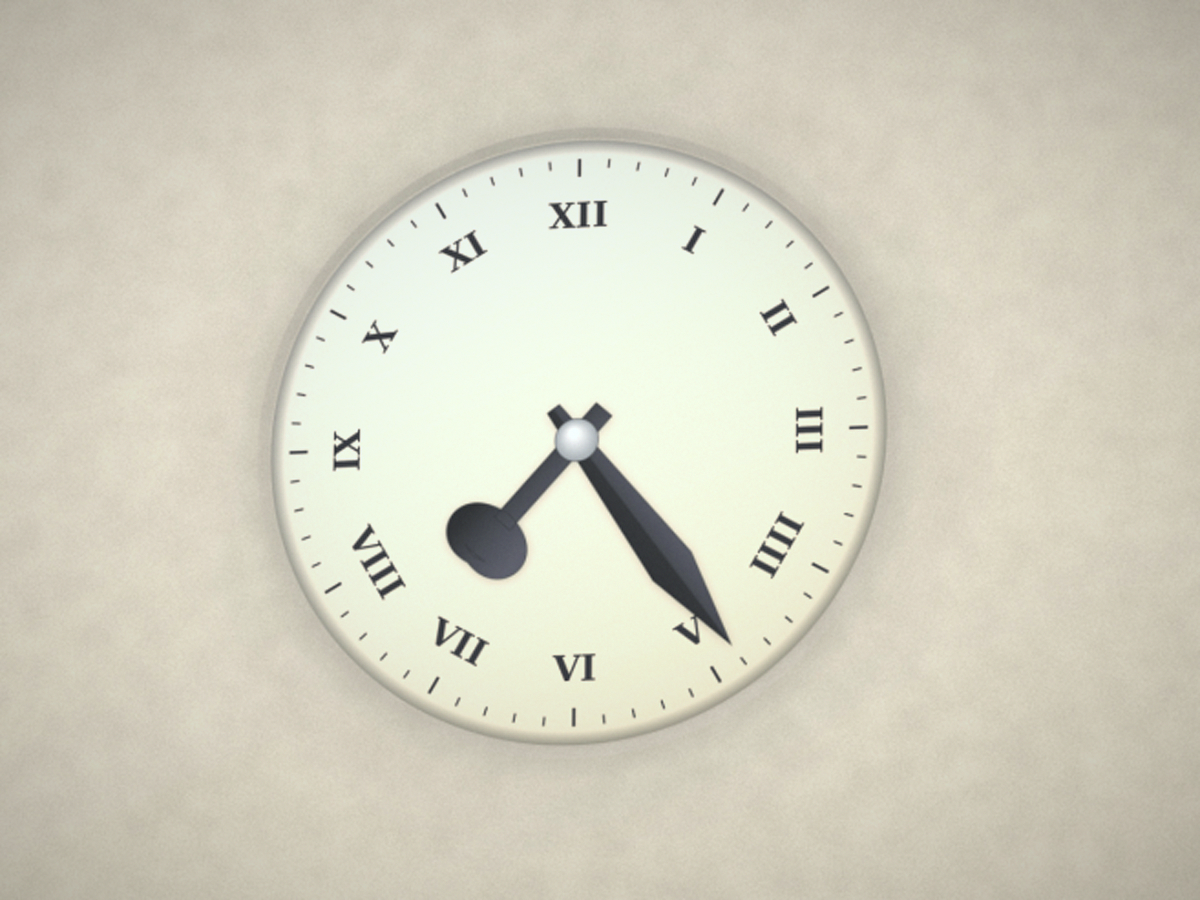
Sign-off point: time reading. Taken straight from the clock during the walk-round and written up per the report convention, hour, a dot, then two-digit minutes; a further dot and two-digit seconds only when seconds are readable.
7.24
